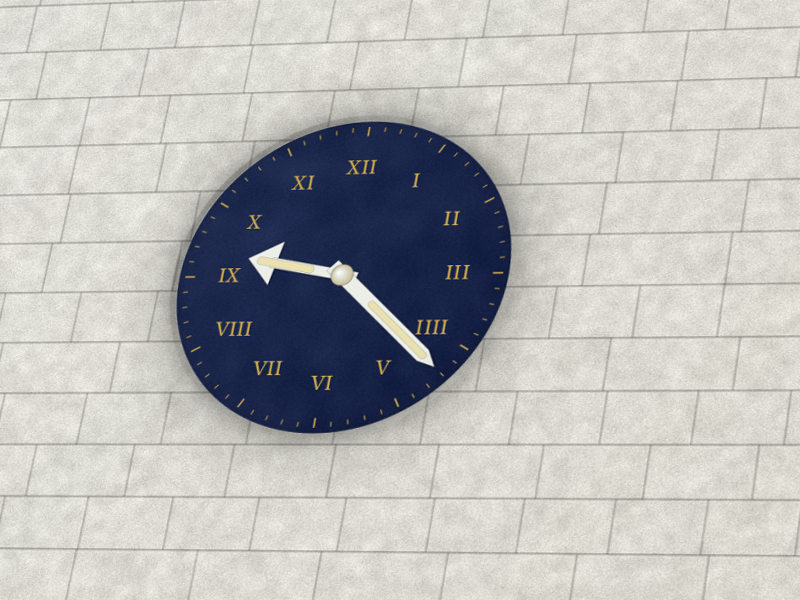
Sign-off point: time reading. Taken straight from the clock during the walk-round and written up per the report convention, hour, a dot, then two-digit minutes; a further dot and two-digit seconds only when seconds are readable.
9.22
